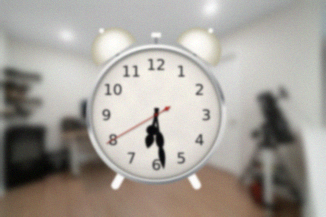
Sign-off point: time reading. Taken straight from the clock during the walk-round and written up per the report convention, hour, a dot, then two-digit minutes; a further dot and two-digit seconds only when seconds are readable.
6.28.40
